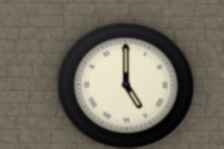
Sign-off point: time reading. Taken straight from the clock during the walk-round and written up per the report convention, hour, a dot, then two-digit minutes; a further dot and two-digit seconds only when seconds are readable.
5.00
